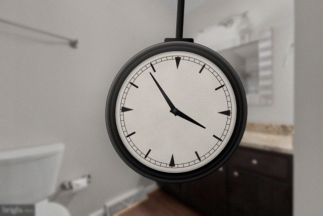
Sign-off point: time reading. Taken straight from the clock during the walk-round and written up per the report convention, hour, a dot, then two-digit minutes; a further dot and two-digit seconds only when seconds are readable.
3.54
